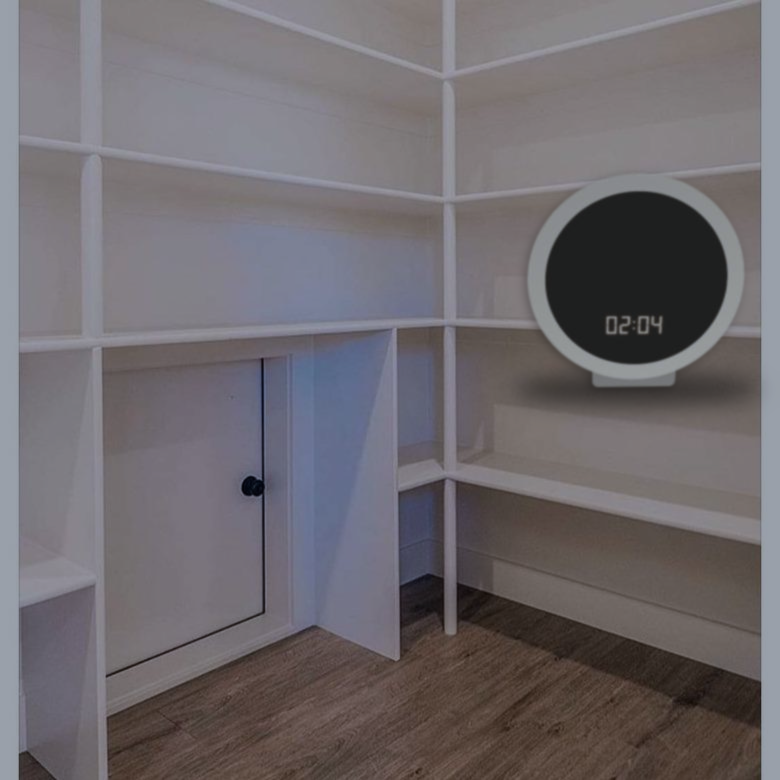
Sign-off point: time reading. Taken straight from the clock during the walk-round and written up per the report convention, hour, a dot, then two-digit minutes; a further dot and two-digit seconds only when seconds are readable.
2.04
